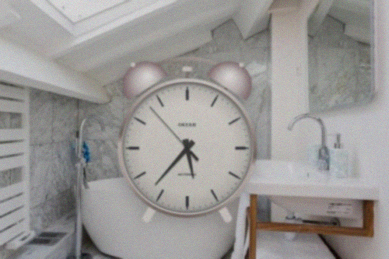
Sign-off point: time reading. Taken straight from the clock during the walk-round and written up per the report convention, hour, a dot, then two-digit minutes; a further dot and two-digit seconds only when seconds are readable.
5.36.53
